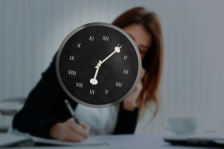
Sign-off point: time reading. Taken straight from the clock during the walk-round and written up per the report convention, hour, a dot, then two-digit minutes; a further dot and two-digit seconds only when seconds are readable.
6.06
